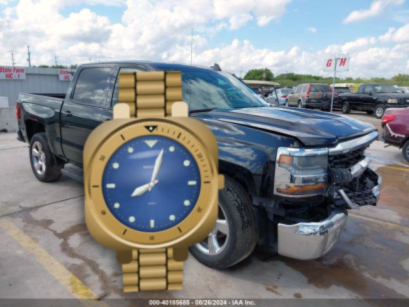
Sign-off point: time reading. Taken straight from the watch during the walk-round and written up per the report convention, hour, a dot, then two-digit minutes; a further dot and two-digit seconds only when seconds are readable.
8.03
